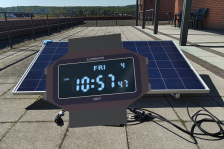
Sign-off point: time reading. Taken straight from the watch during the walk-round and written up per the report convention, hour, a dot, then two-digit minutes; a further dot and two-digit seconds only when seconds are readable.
10.57.47
